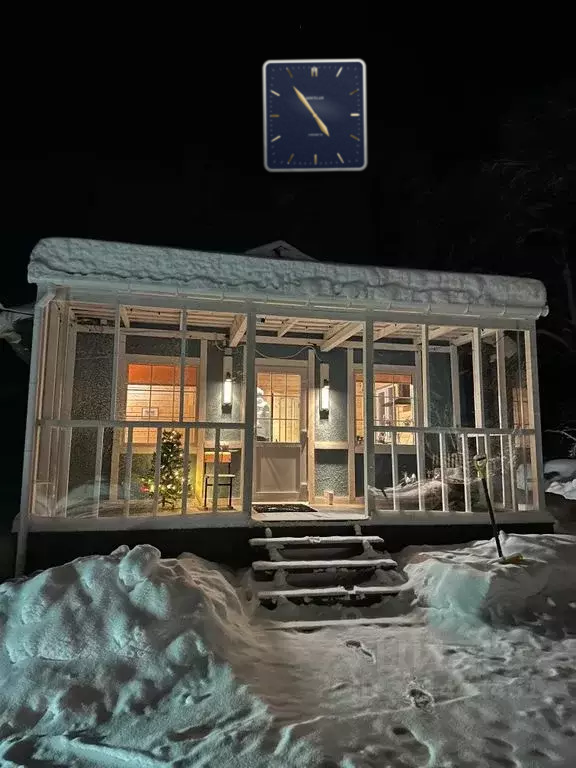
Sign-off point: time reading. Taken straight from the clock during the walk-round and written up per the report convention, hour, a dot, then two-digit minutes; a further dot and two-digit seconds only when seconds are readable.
4.54
